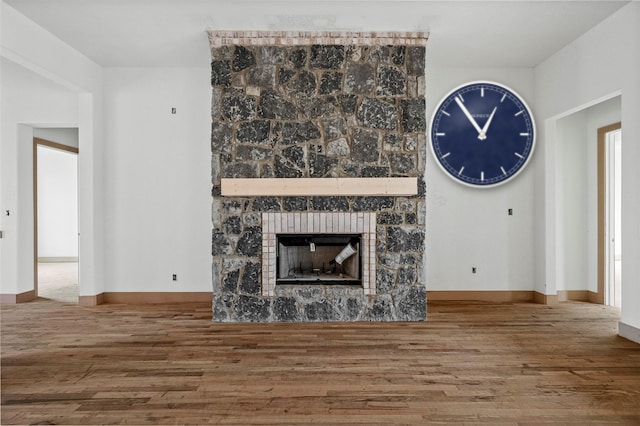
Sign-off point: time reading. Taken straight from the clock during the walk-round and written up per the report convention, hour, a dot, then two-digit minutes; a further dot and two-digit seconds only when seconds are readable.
12.54
